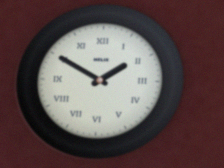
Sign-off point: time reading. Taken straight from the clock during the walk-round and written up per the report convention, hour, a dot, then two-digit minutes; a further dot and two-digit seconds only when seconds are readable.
1.50
